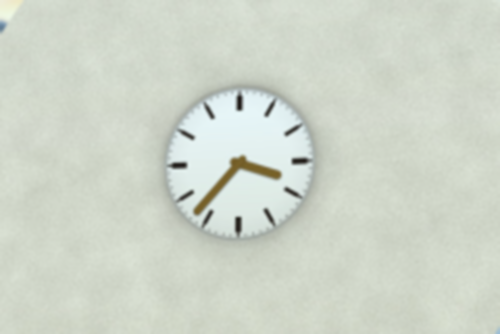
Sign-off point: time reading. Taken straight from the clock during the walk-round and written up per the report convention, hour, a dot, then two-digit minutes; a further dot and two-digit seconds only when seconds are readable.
3.37
